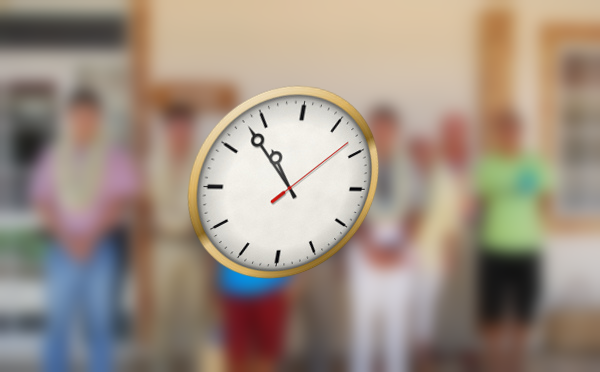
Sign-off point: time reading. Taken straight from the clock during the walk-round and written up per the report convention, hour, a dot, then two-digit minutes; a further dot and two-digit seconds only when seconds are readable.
10.53.08
